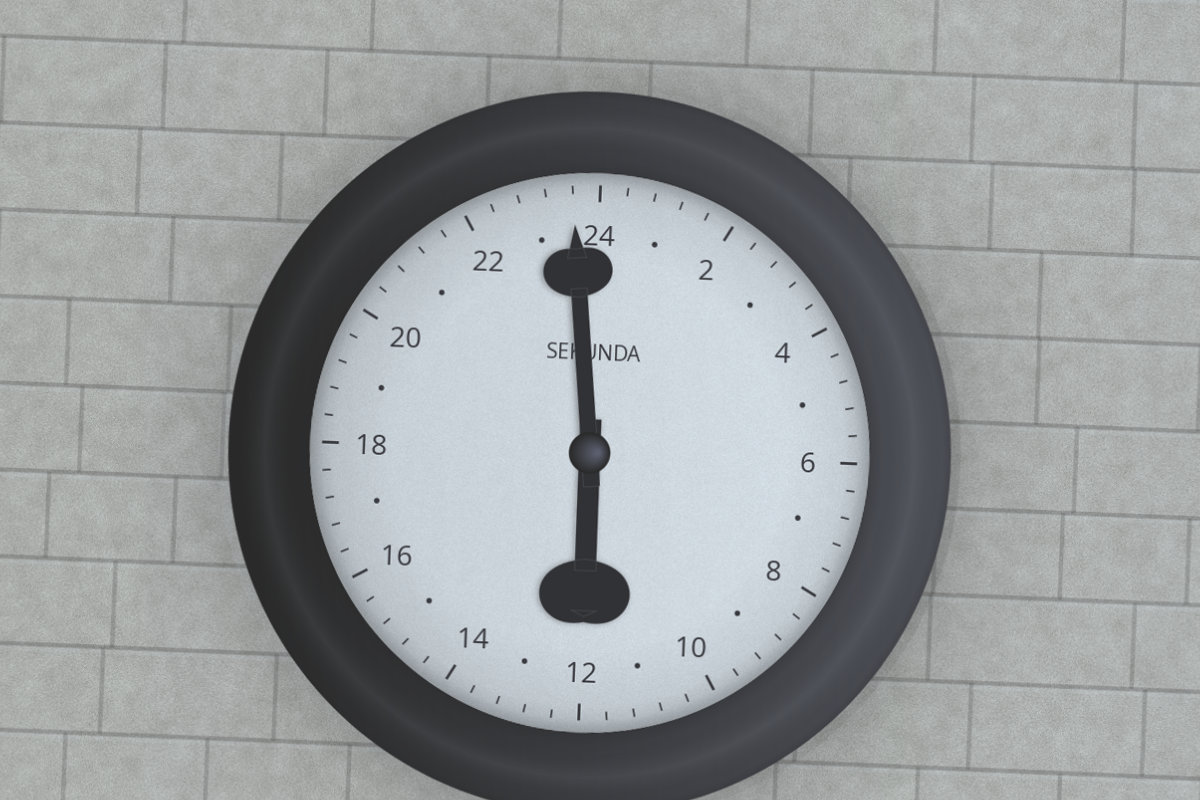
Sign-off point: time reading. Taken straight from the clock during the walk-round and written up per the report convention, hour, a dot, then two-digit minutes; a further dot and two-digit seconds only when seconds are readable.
11.59
